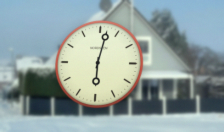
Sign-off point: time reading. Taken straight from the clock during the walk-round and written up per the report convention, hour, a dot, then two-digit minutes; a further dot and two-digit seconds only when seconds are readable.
6.02
